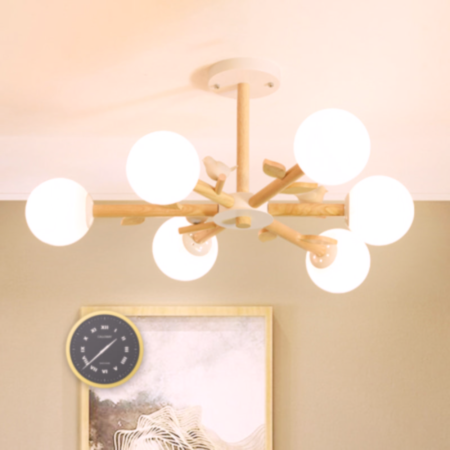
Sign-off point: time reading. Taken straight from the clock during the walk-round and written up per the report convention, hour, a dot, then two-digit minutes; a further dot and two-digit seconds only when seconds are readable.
1.38
